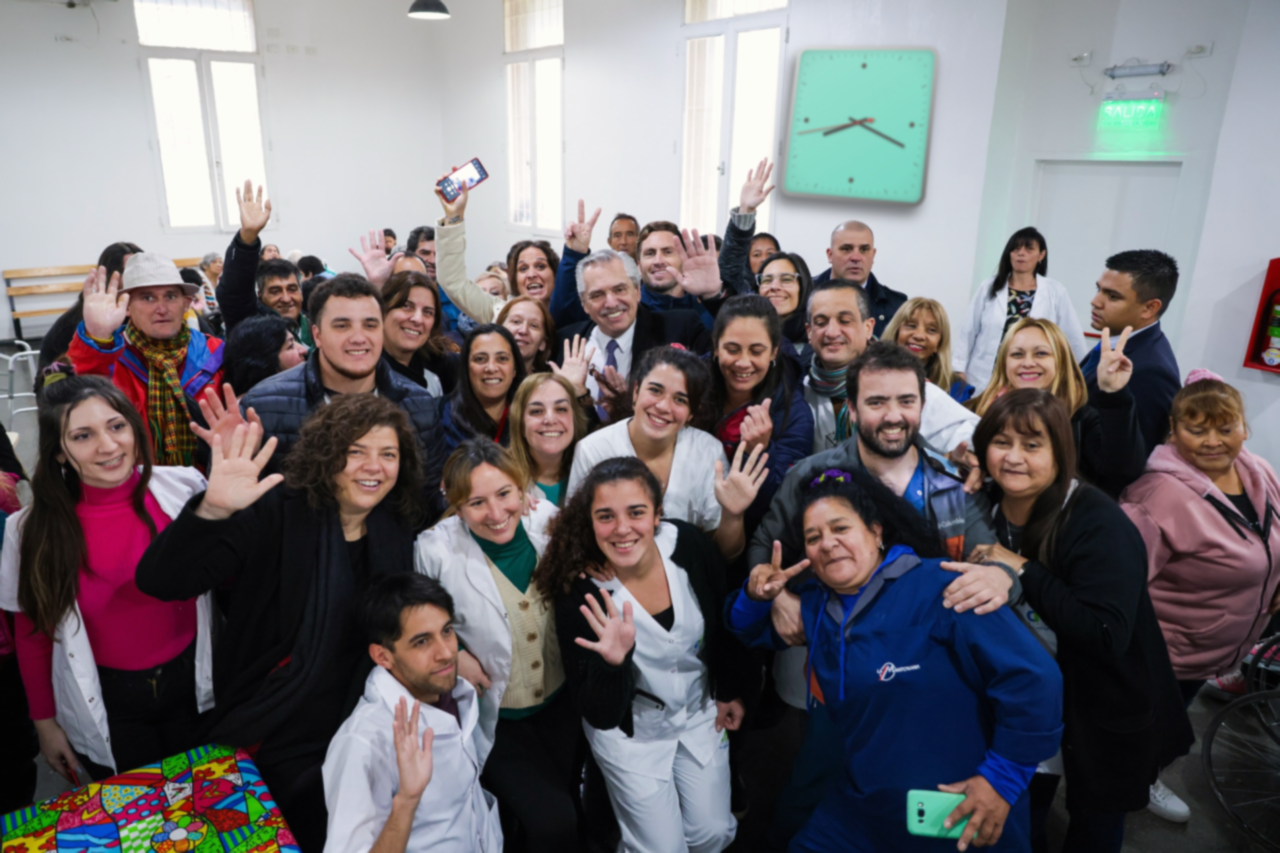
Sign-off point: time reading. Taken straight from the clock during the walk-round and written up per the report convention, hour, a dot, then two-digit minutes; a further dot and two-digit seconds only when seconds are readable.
8.18.43
